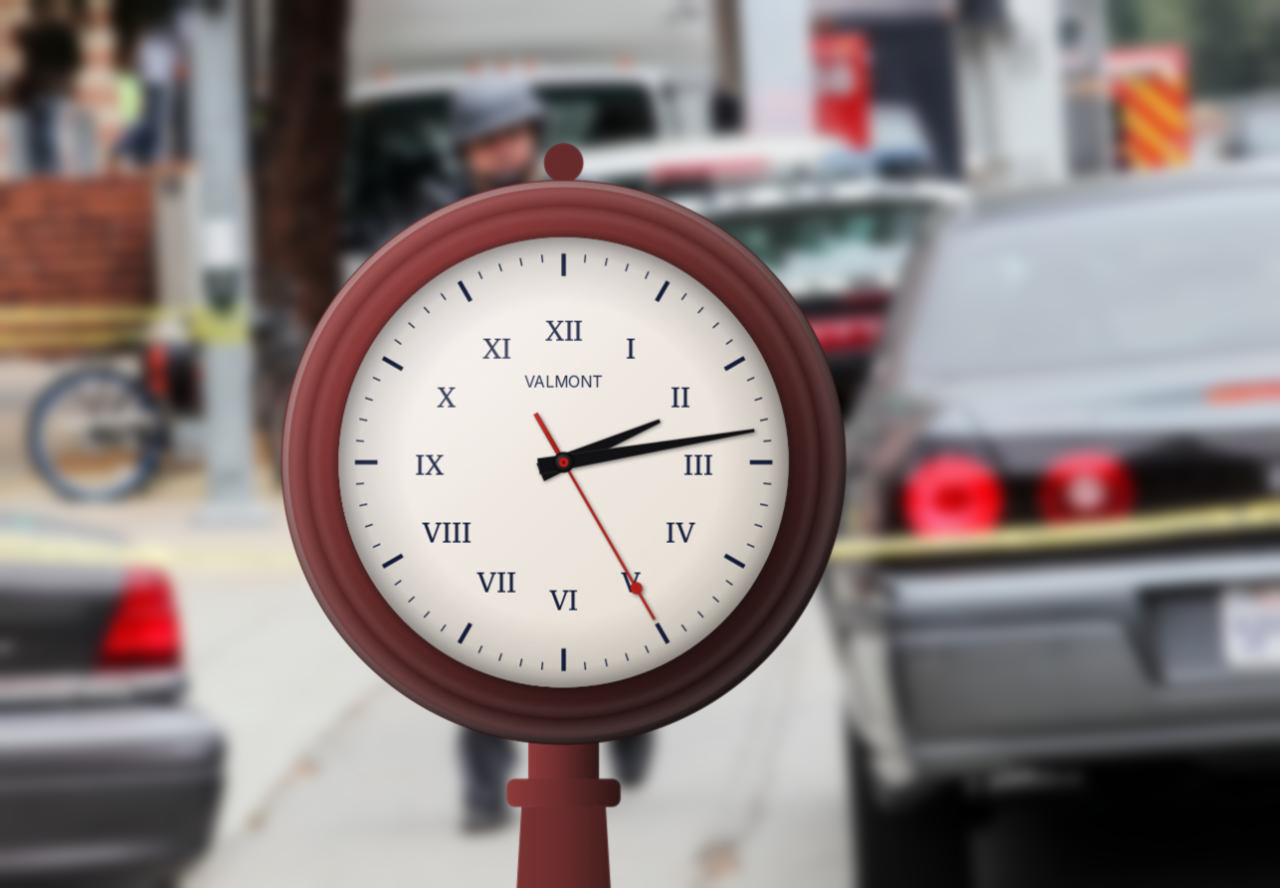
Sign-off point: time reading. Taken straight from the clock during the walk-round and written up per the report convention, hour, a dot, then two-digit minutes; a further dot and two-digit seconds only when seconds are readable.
2.13.25
